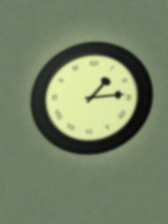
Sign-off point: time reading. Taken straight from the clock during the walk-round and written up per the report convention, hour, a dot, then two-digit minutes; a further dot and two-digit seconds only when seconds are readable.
1.14
